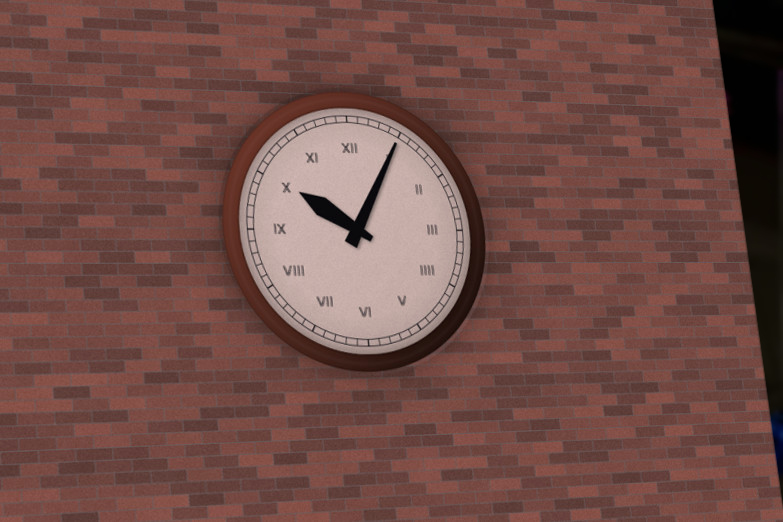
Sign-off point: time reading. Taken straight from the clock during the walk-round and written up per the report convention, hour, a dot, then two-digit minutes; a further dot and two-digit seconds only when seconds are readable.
10.05
